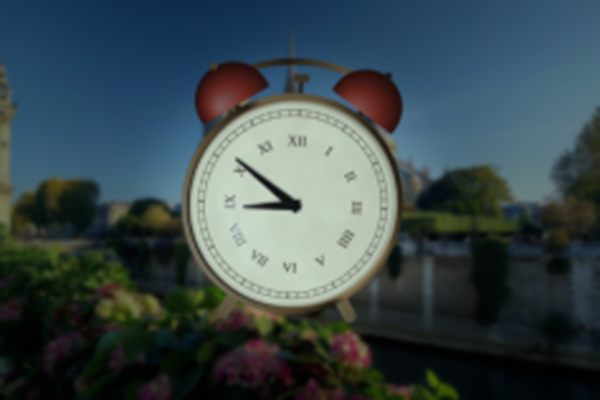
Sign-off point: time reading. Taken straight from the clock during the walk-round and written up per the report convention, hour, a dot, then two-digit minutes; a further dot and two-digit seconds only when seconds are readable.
8.51
